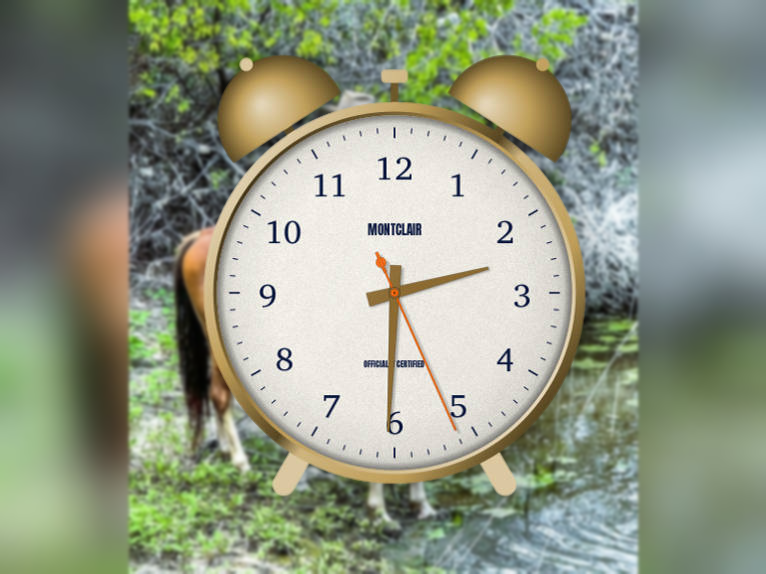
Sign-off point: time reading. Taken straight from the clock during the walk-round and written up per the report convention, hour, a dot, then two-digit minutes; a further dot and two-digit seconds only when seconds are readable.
2.30.26
